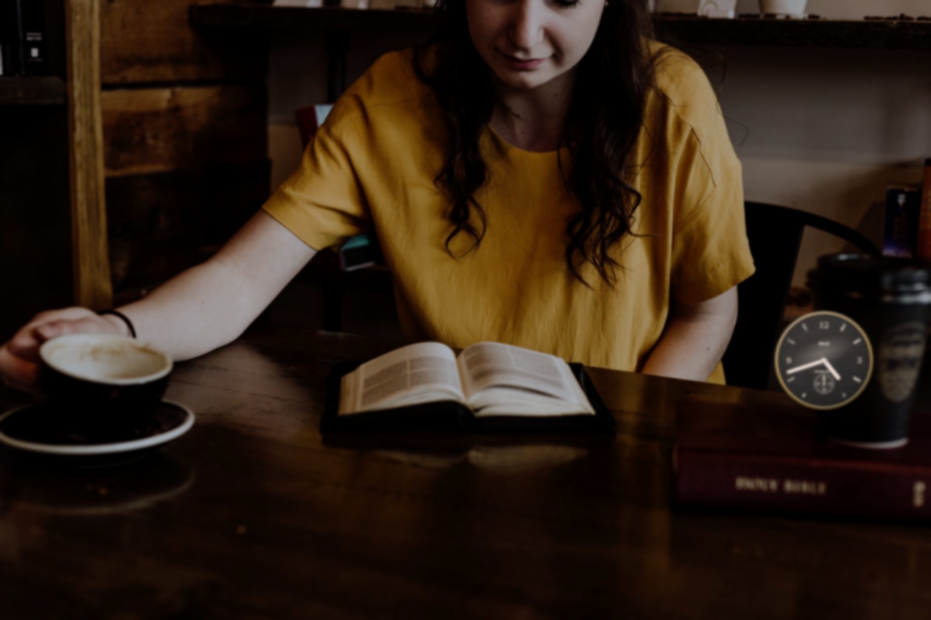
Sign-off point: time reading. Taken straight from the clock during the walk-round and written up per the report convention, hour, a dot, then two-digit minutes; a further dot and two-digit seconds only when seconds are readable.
4.42
